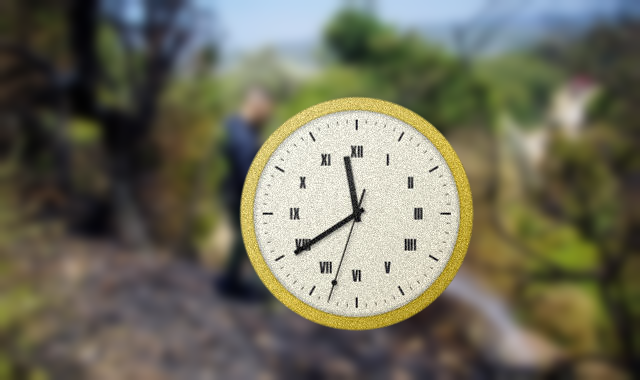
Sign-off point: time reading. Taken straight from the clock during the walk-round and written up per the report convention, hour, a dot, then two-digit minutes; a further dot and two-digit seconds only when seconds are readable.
11.39.33
